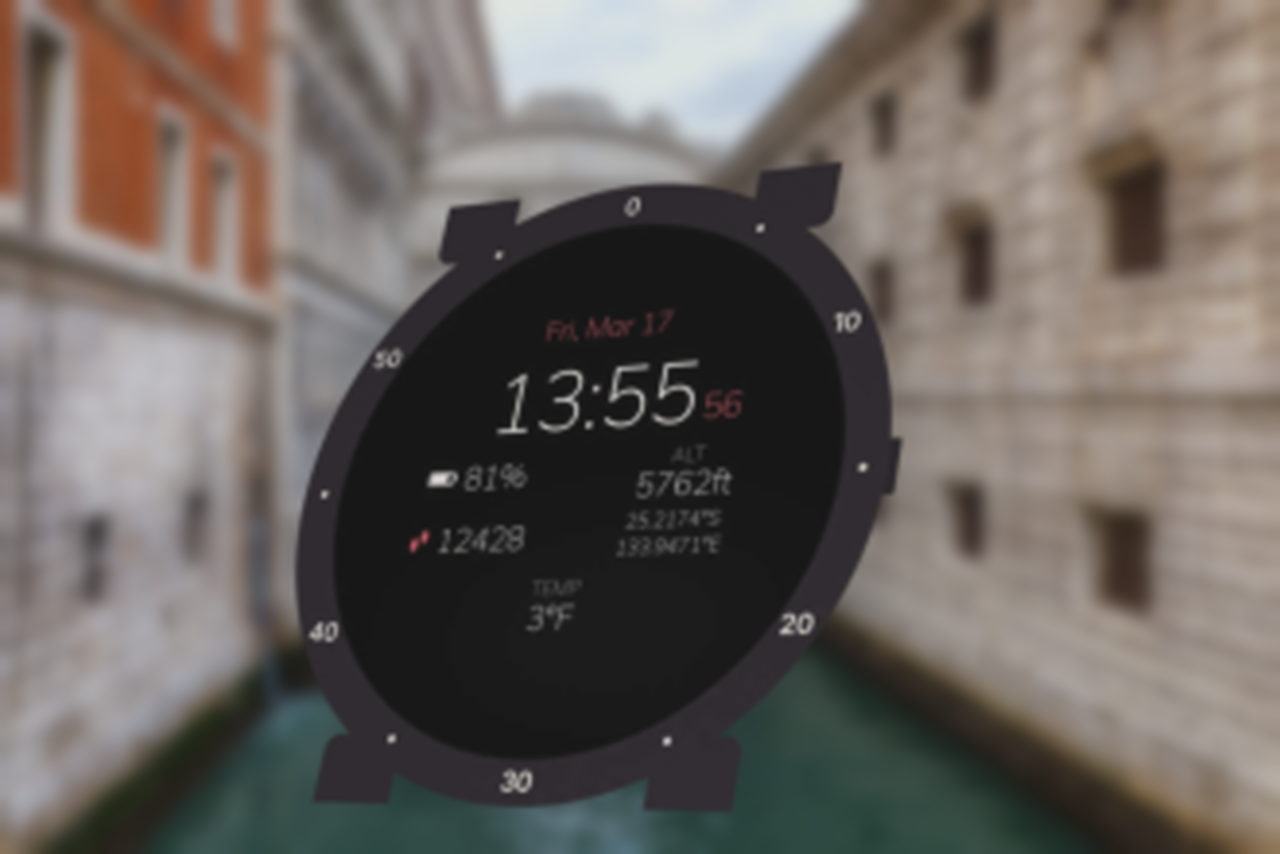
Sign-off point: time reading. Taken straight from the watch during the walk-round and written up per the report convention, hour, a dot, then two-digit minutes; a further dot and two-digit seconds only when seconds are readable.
13.55.56
